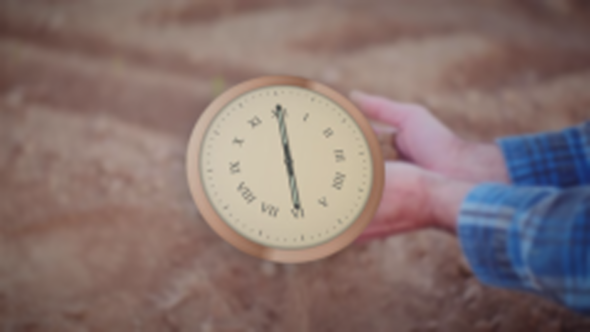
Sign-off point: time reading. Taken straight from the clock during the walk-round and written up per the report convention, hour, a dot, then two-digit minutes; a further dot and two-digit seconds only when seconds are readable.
6.00
